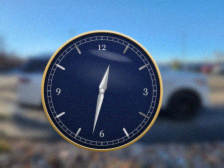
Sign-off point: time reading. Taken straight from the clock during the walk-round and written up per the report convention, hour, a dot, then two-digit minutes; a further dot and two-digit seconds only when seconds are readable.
12.32
